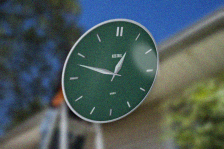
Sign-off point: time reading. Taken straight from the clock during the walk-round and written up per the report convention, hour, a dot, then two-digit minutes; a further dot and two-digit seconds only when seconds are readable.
12.48
